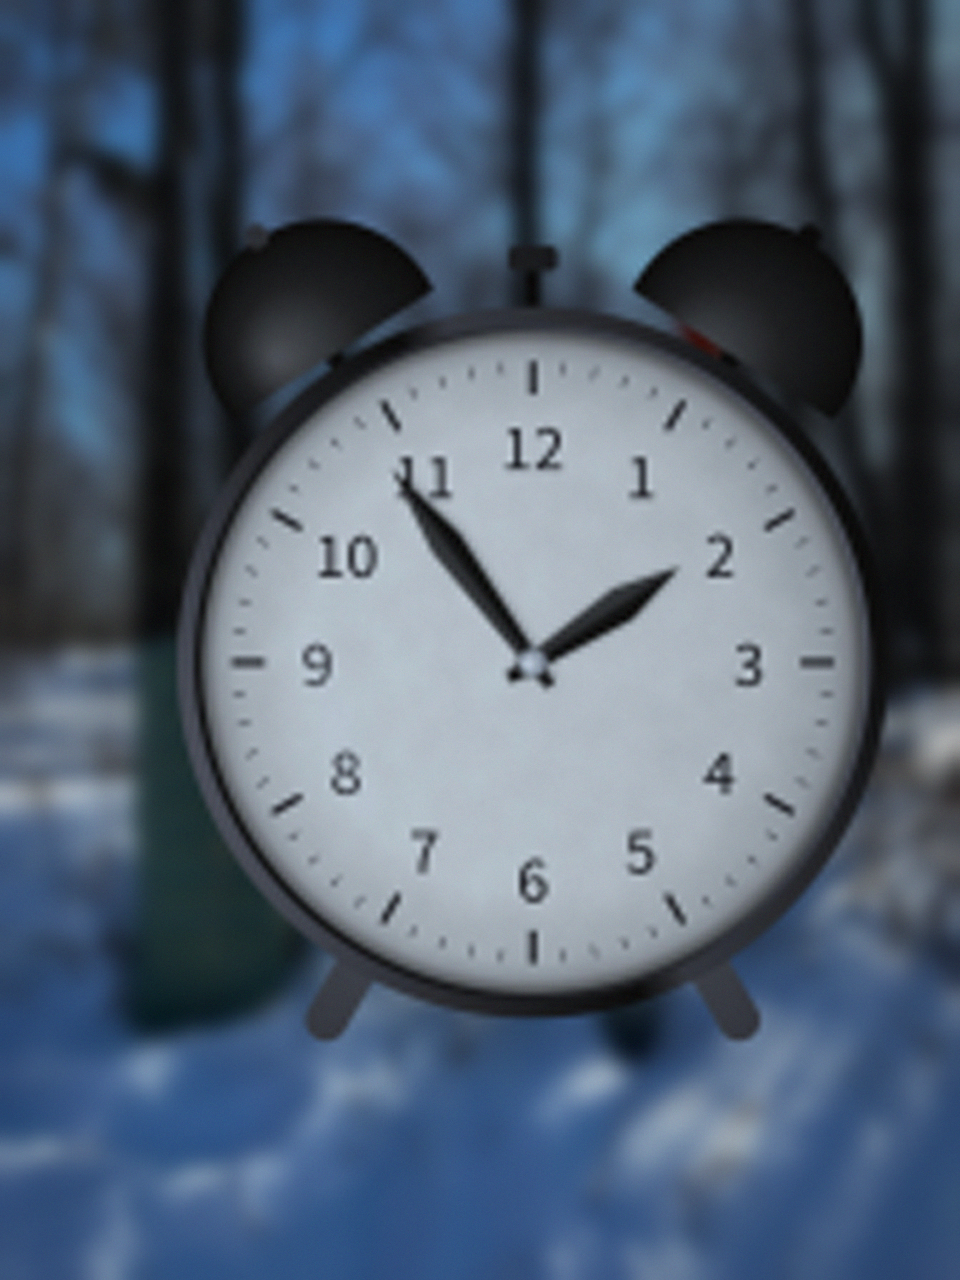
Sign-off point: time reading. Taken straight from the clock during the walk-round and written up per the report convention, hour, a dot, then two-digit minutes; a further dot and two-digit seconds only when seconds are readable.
1.54
